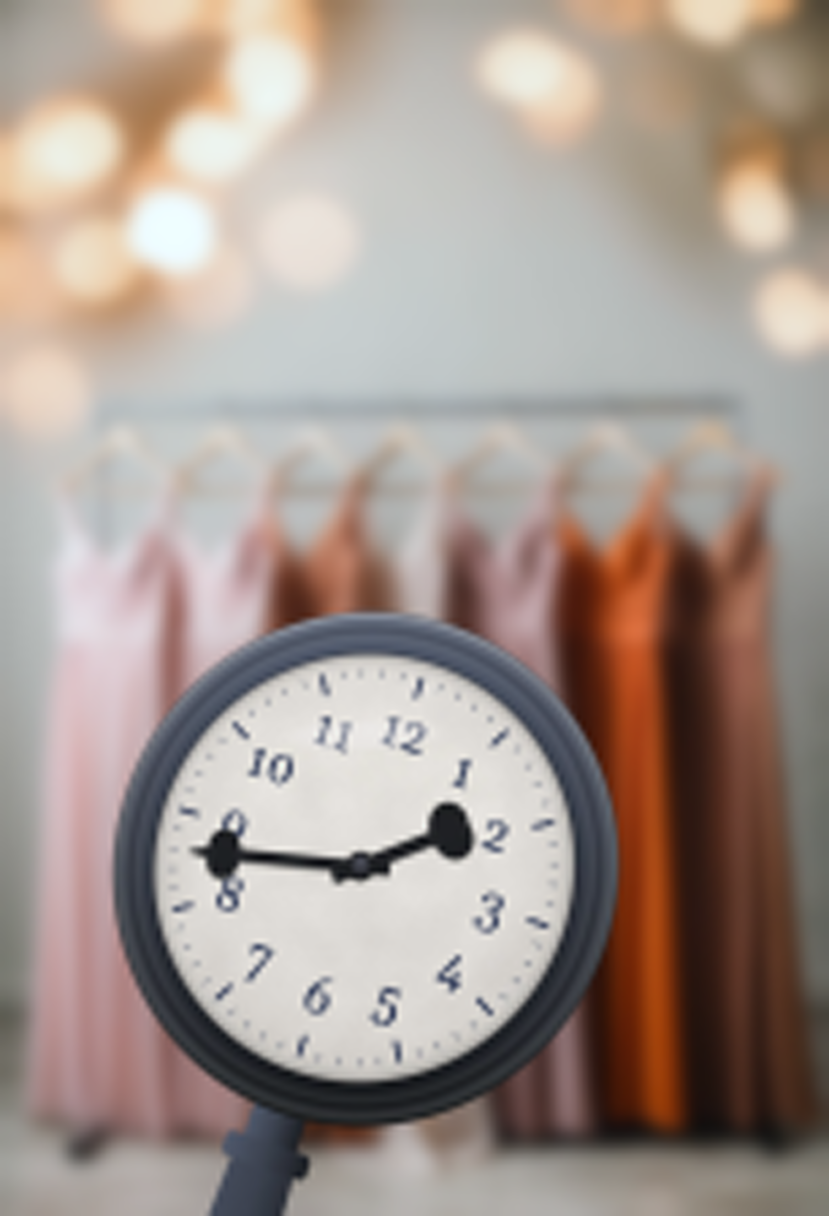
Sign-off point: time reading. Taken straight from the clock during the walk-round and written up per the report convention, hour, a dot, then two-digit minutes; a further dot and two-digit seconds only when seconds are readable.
1.43
